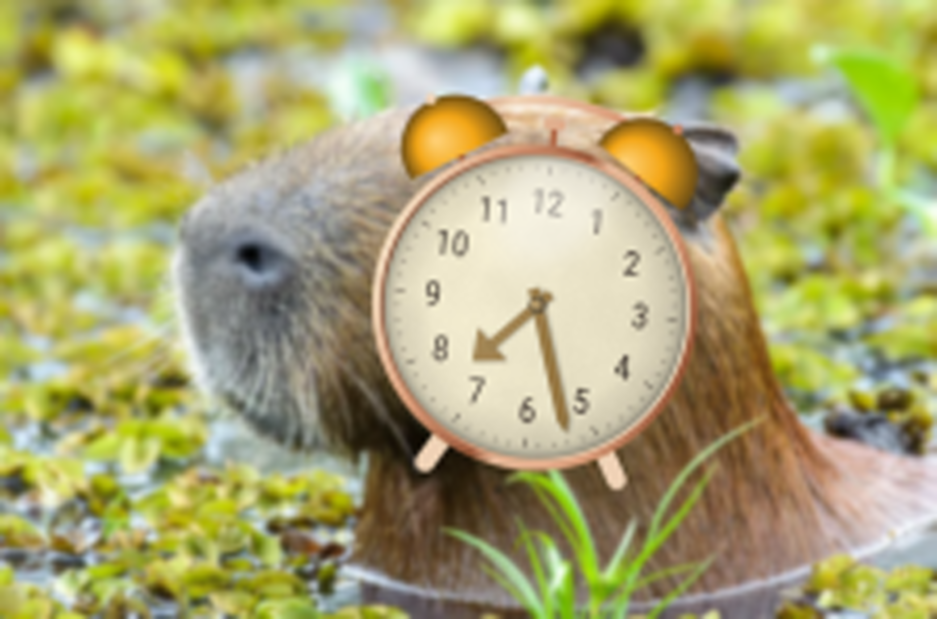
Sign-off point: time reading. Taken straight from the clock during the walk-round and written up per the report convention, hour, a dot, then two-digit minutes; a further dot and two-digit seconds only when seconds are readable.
7.27
